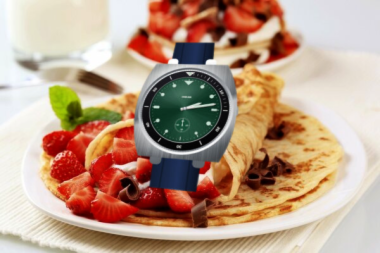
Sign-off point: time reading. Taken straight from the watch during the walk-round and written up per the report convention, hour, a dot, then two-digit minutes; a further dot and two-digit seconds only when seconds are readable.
2.13
